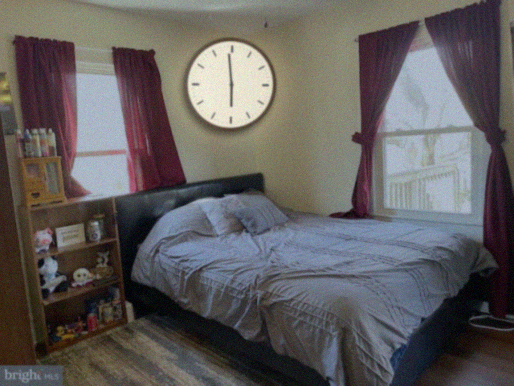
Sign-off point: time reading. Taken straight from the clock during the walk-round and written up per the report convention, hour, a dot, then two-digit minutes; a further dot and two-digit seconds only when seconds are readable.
5.59
